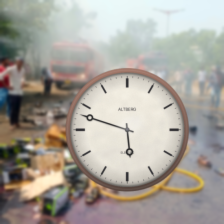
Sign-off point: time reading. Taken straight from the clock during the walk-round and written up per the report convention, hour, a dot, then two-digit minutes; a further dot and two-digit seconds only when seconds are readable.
5.48
